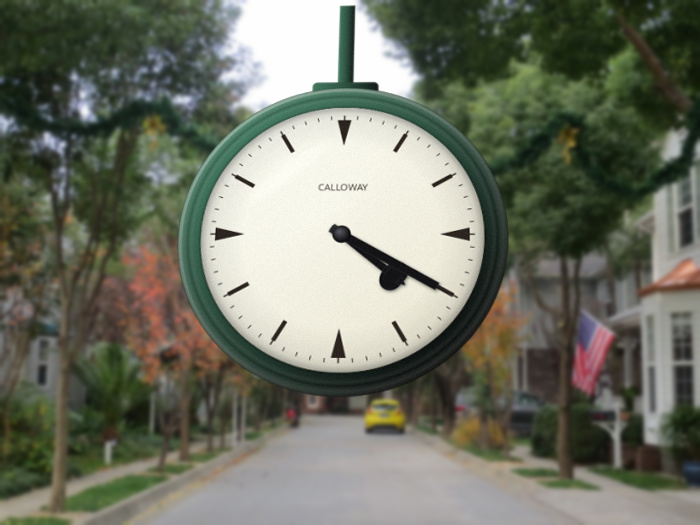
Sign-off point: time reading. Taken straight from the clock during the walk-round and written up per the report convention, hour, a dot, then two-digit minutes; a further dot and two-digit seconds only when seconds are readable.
4.20
